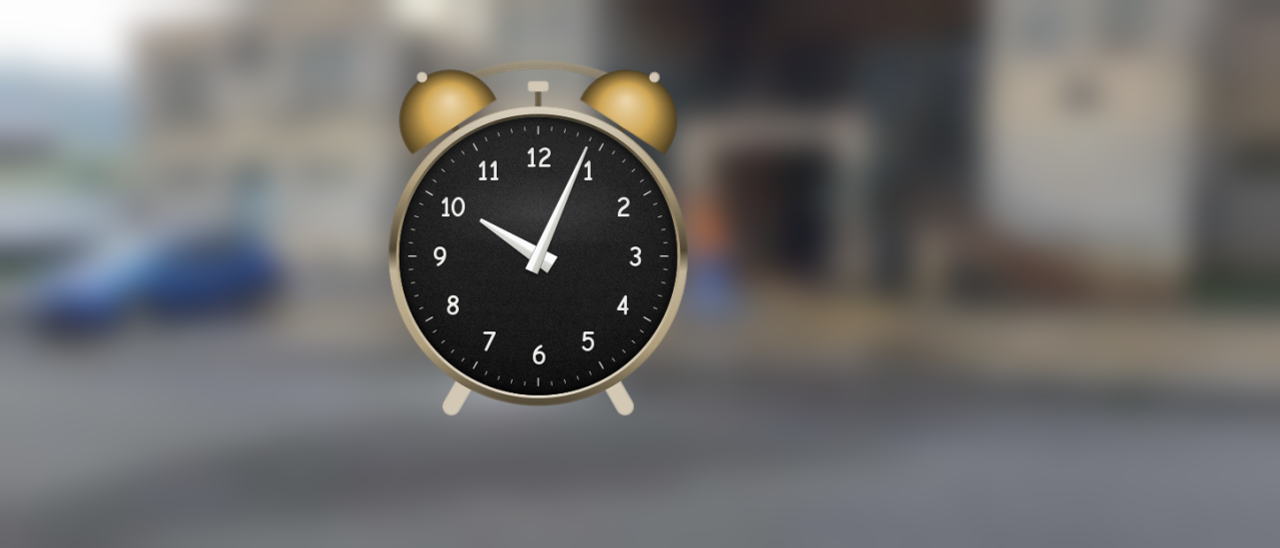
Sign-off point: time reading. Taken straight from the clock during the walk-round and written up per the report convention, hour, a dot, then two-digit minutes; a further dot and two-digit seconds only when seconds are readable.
10.04
